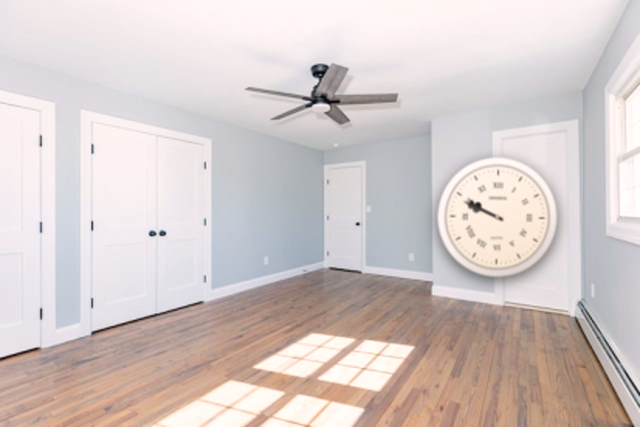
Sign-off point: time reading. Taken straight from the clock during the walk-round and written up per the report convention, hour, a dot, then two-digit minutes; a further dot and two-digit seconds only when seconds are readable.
9.49
